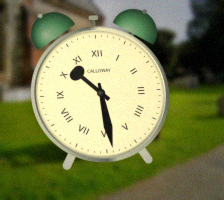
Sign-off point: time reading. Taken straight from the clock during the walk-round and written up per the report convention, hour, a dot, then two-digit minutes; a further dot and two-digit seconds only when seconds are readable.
10.29
